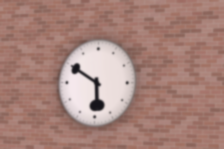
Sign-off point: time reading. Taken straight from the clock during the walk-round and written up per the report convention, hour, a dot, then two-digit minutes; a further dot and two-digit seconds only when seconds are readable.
5.50
